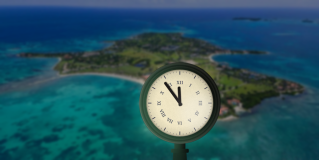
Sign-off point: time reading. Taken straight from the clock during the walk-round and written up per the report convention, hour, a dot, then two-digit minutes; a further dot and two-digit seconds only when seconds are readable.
11.54
